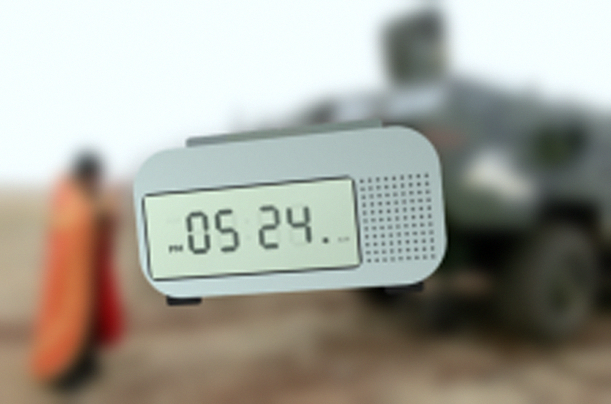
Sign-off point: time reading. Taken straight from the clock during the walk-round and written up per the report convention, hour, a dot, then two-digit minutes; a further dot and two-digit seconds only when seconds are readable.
5.24
